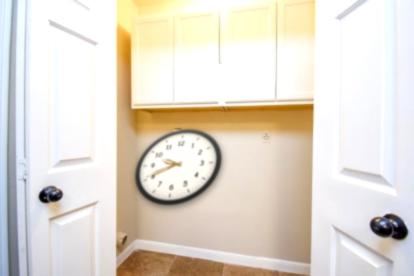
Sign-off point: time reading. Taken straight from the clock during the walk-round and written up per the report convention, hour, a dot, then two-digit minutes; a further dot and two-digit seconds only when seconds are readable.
9.41
